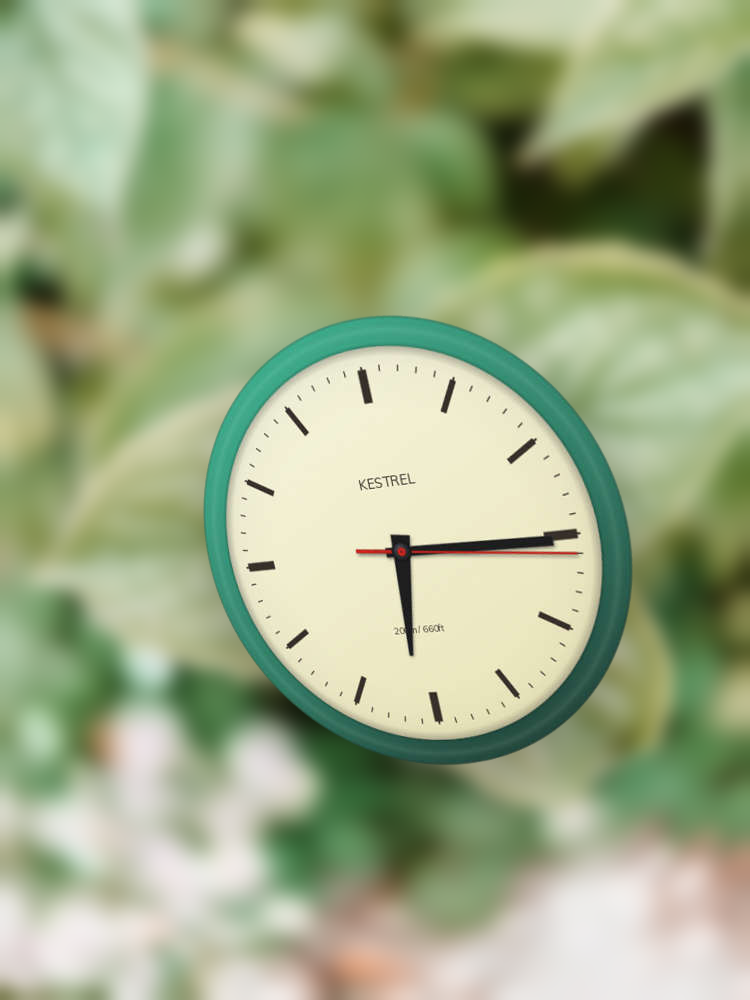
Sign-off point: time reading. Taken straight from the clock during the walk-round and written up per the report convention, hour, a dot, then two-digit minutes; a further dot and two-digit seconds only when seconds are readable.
6.15.16
